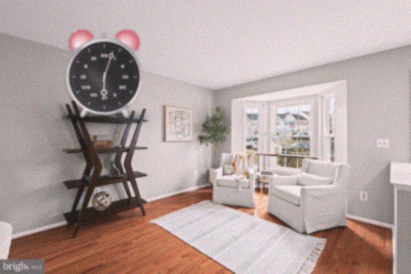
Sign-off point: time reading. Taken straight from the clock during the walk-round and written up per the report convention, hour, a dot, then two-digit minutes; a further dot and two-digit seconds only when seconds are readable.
6.03
